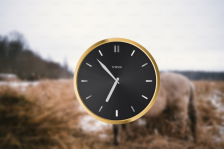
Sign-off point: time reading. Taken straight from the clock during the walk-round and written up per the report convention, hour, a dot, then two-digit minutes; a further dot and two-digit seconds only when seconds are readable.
6.53
